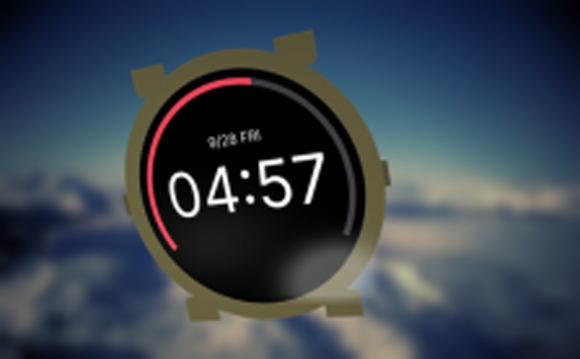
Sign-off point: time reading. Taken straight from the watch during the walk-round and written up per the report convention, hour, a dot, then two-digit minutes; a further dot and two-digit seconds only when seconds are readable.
4.57
